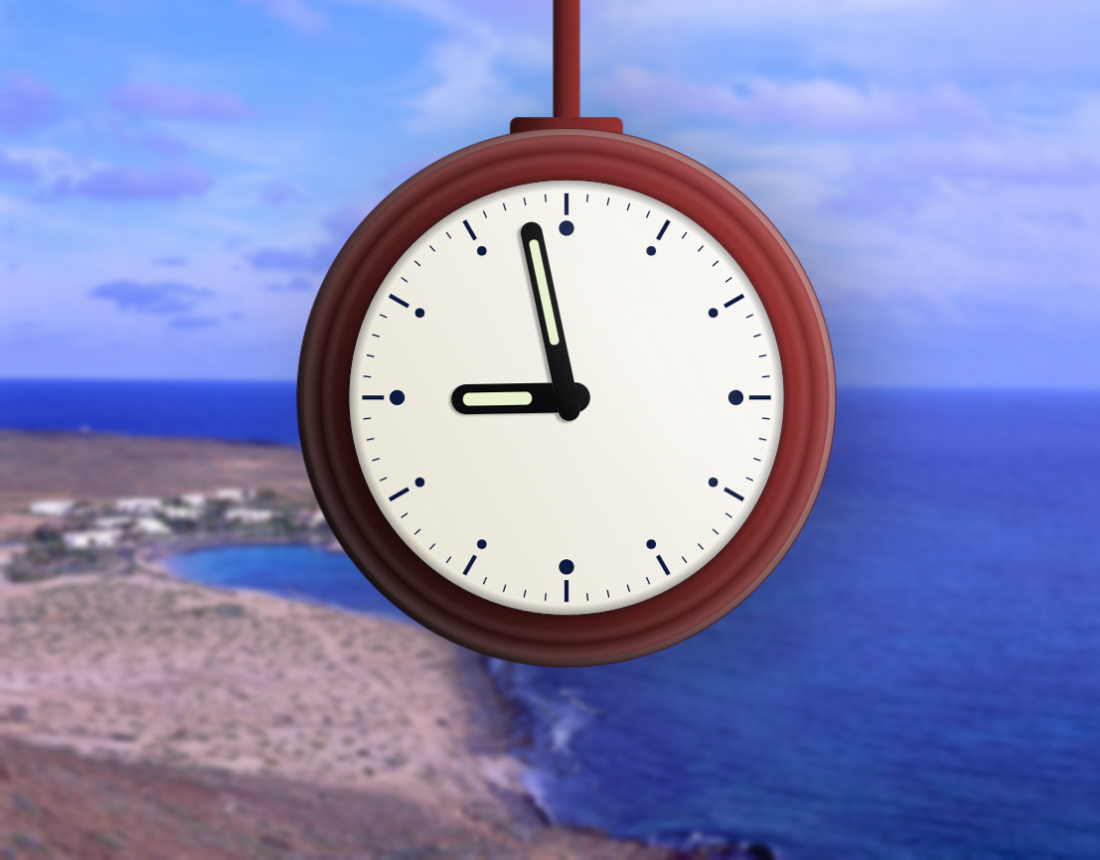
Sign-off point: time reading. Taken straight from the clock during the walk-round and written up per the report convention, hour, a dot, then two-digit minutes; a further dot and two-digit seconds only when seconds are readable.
8.58
